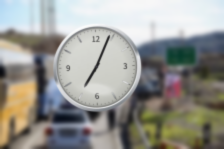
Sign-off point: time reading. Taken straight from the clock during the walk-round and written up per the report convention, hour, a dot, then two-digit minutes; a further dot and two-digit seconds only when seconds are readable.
7.04
